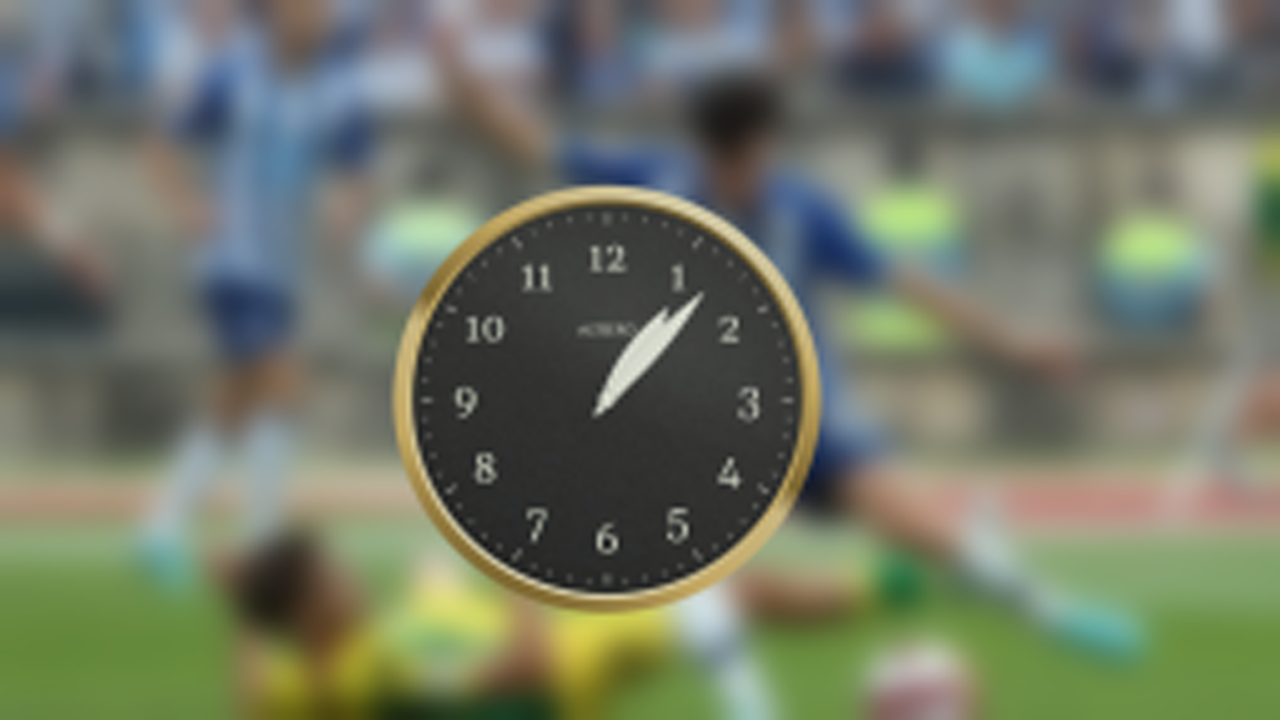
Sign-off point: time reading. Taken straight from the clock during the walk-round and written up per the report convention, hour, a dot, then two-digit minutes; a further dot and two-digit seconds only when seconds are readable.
1.07
